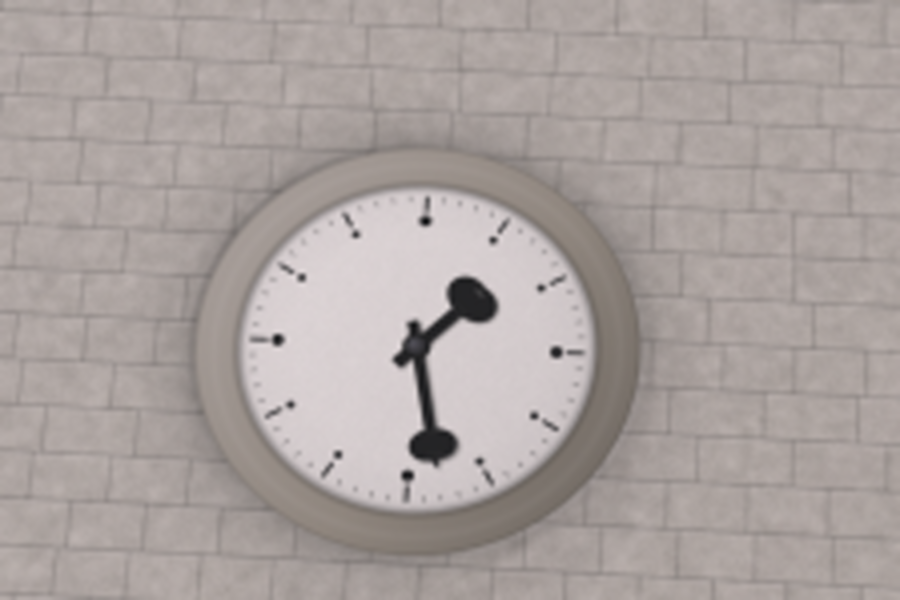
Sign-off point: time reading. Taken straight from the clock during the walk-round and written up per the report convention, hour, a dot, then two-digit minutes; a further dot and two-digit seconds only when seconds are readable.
1.28
